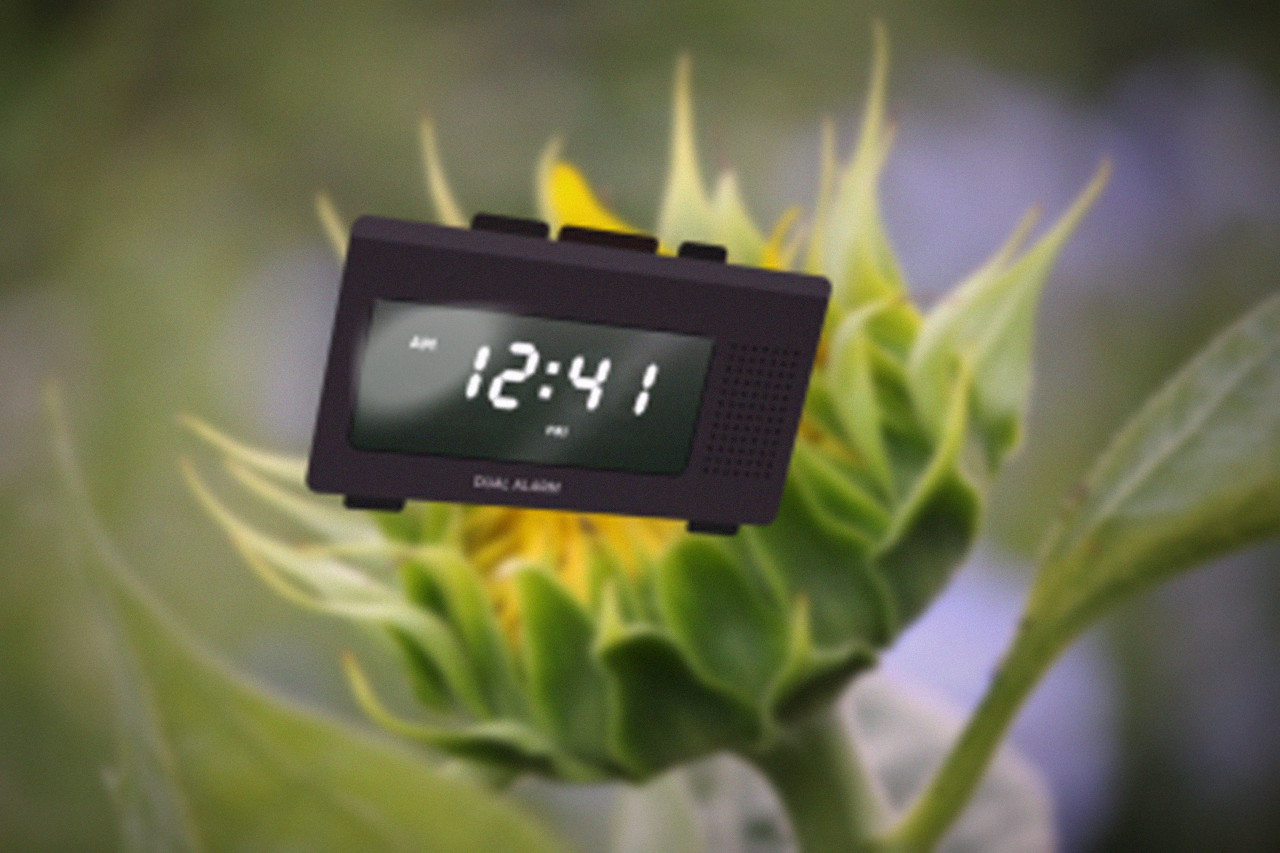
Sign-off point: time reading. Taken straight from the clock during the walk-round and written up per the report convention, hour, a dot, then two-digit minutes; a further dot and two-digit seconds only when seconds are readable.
12.41
